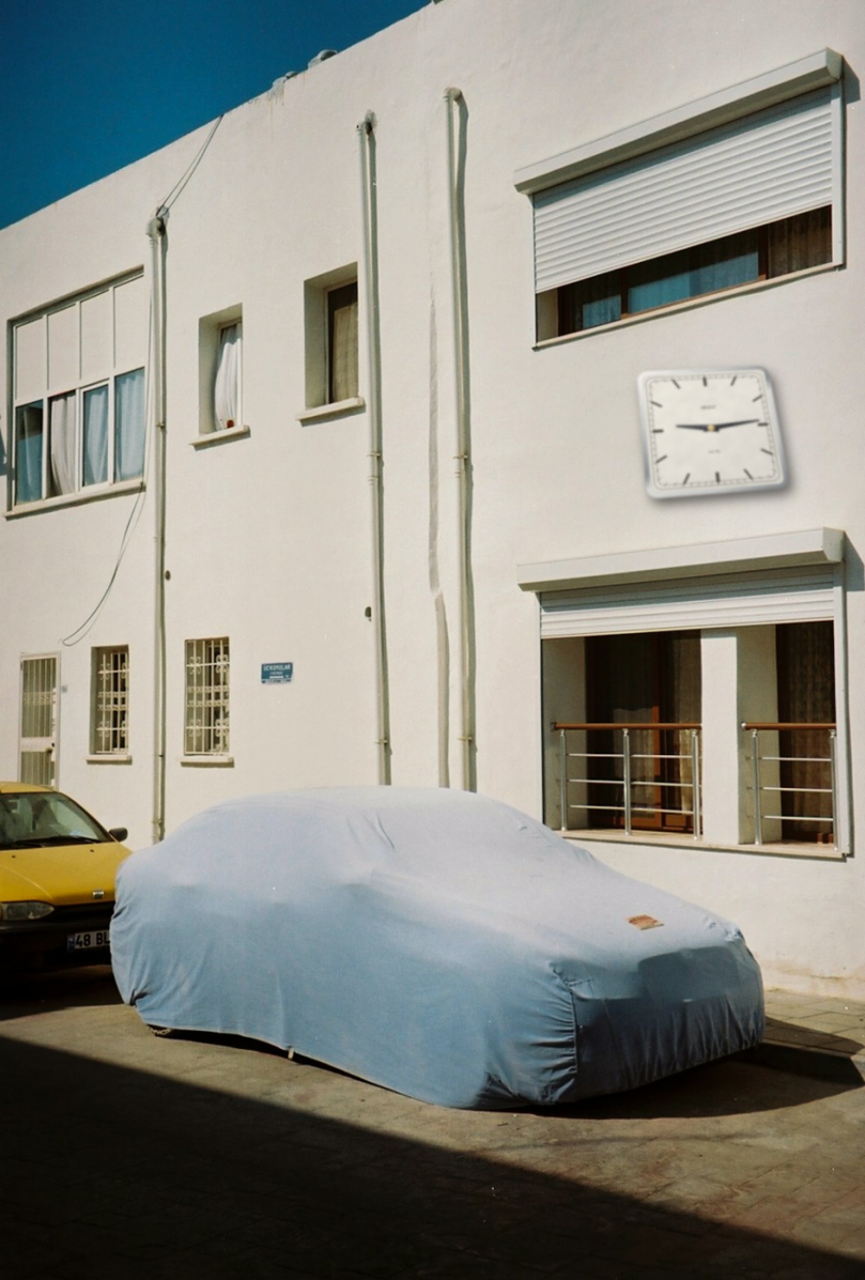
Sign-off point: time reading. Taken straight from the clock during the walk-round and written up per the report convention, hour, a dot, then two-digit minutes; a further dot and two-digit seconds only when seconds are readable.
9.14
